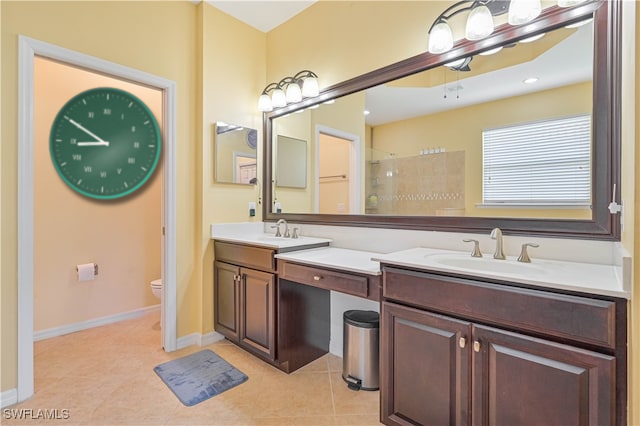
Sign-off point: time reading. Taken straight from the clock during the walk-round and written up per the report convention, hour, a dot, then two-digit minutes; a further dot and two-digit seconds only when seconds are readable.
8.50
